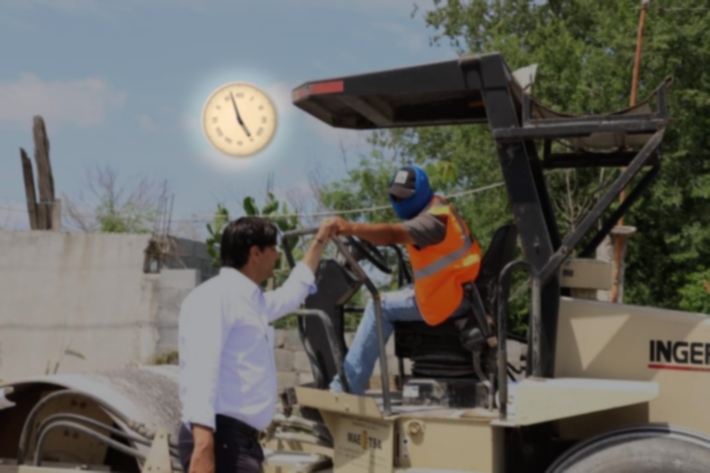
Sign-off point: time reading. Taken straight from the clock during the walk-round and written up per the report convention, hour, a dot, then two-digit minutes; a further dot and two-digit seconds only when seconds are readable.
4.57
